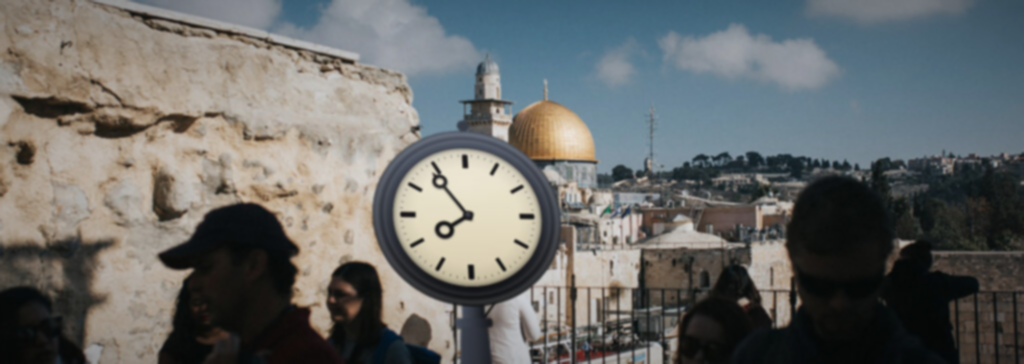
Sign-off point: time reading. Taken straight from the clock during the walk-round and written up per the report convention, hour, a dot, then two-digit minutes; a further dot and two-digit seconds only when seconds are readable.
7.54
